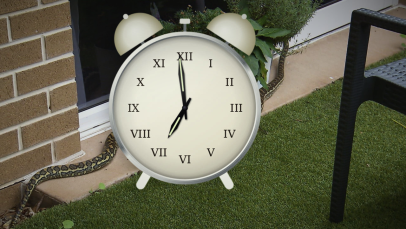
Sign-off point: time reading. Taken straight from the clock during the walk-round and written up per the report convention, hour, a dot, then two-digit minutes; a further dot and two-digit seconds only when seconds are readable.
6.59
